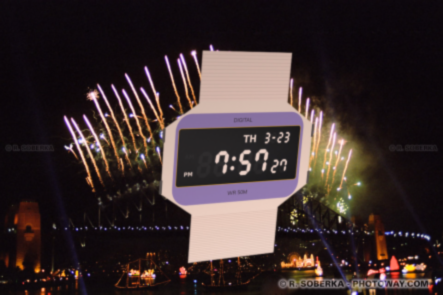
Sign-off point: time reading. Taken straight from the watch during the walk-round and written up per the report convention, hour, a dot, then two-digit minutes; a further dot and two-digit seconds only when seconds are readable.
7.57.27
